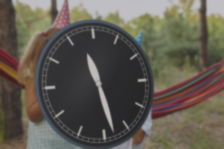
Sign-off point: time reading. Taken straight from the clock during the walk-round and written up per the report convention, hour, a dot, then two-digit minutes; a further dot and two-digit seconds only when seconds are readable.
11.28
